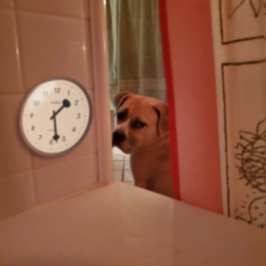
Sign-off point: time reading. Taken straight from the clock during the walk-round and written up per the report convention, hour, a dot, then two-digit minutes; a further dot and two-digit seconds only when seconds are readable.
1.28
